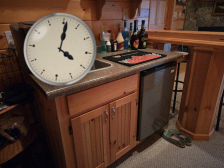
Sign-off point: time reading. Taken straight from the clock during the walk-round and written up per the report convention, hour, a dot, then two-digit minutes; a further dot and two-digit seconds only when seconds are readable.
4.01
